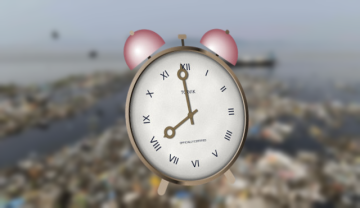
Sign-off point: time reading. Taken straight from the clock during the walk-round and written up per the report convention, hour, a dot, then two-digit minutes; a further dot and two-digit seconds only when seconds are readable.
7.59
